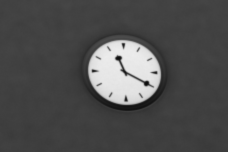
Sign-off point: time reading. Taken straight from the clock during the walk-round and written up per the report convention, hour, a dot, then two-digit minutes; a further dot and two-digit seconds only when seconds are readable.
11.20
